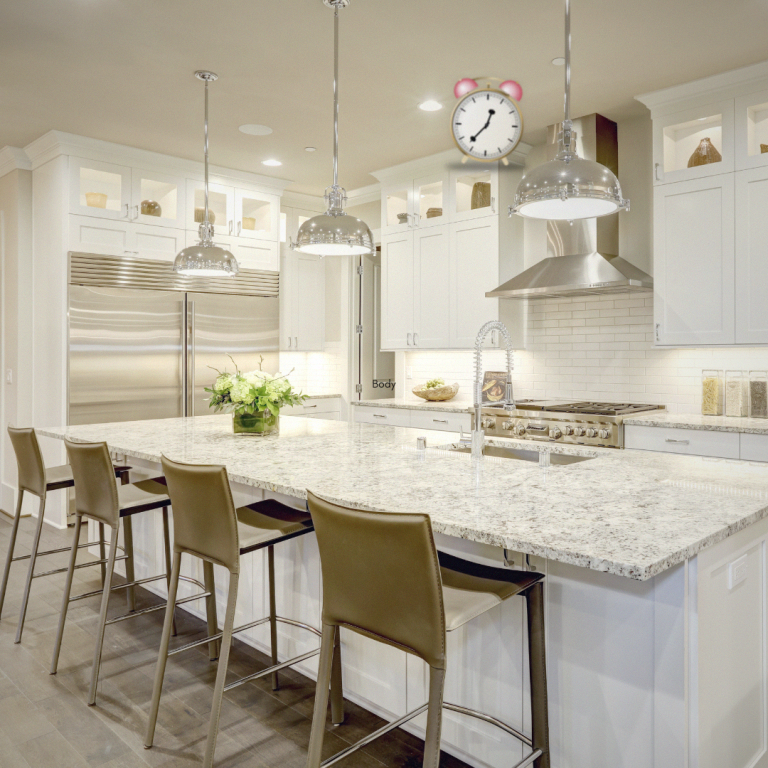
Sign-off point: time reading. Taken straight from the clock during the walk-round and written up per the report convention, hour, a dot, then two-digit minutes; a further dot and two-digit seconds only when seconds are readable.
12.37
